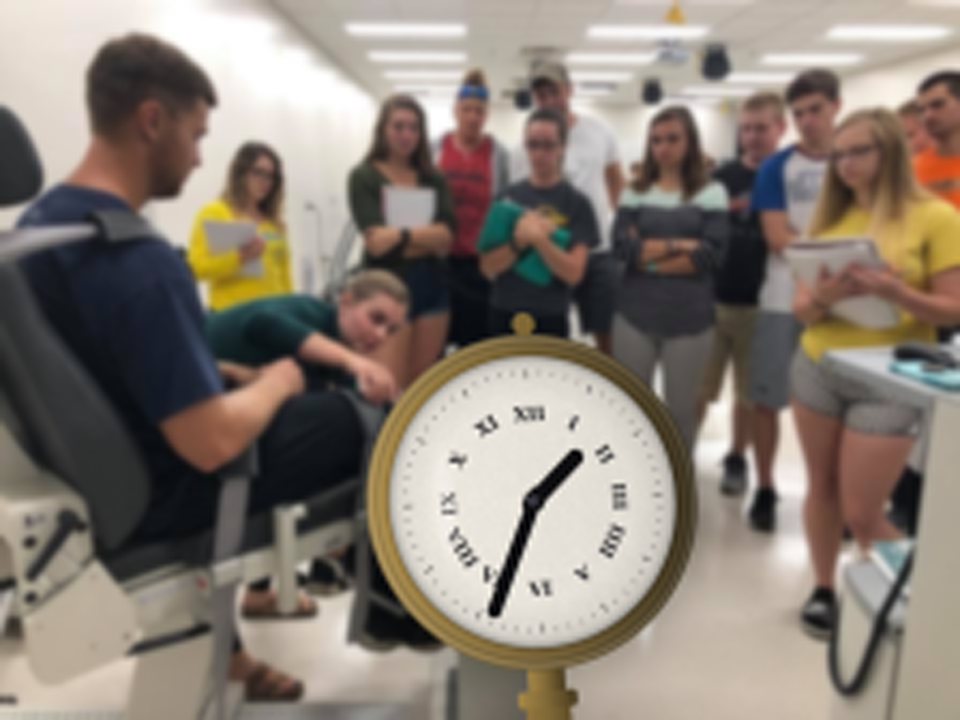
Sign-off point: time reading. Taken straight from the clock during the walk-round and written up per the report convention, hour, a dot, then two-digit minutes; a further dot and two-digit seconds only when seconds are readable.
1.34
